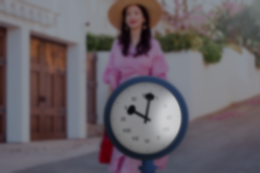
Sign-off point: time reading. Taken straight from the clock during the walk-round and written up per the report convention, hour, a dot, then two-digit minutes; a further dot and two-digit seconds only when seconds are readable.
10.02
